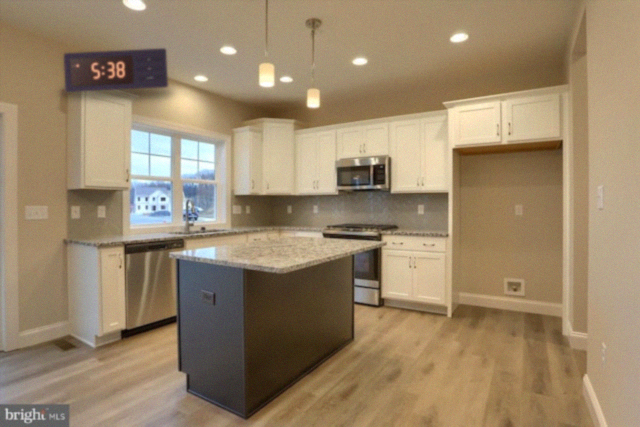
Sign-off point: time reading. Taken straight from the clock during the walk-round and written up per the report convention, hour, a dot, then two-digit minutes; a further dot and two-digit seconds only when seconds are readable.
5.38
